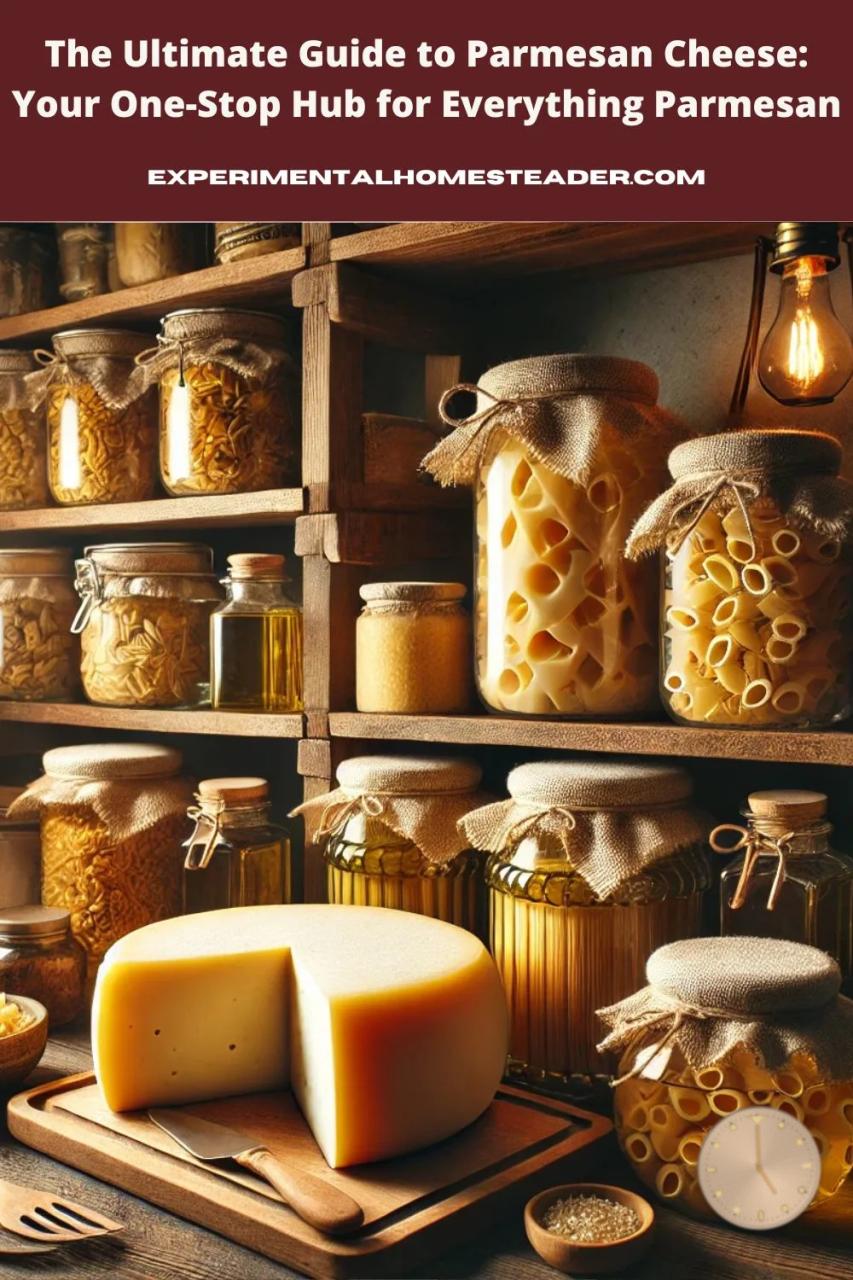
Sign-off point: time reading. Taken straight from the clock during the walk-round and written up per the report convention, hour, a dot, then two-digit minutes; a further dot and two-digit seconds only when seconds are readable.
5.00
